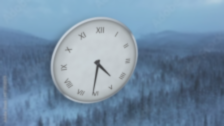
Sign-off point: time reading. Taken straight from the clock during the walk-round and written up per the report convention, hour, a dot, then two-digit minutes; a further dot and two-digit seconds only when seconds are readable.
4.31
